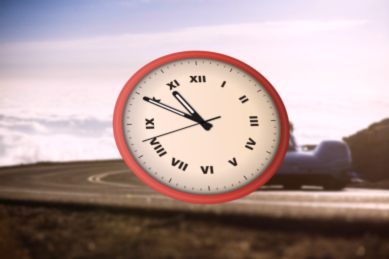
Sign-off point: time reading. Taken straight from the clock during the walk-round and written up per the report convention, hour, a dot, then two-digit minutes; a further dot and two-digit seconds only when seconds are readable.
10.49.42
